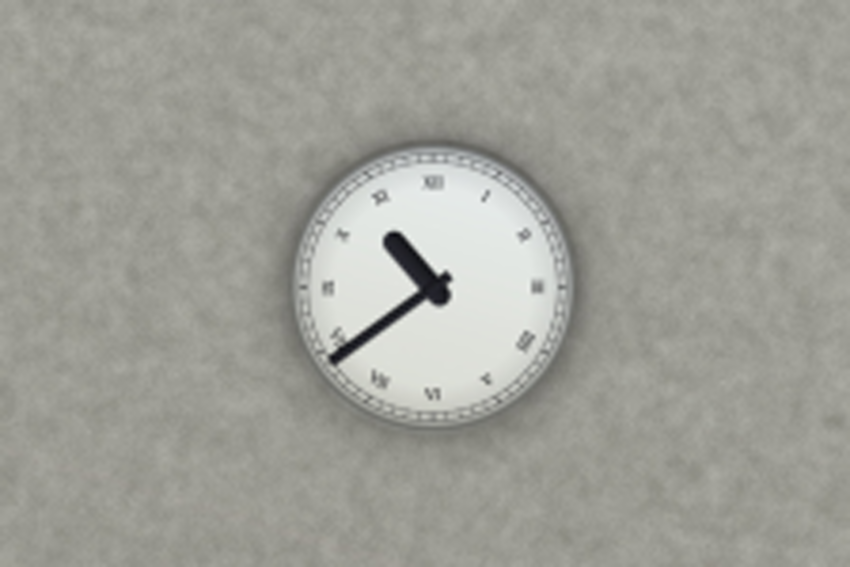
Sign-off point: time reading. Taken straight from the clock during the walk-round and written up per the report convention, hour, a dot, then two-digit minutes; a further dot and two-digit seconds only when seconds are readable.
10.39
